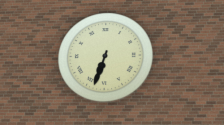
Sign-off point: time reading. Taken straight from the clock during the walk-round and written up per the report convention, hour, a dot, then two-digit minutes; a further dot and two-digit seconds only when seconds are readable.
6.33
